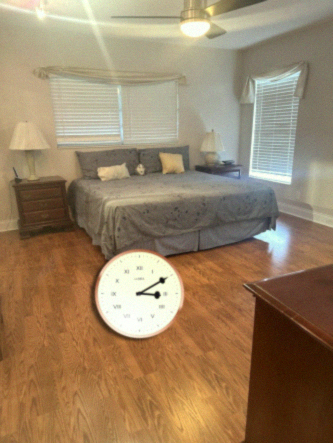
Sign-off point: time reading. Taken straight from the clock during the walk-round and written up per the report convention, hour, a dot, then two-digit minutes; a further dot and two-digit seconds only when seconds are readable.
3.10
